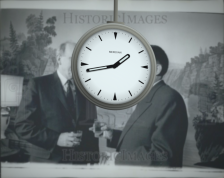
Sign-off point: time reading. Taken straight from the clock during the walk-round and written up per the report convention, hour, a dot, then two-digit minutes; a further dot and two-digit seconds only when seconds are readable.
1.43
